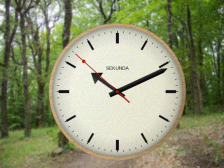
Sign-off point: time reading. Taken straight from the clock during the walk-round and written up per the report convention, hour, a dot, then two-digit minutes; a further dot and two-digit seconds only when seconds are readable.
10.10.52
